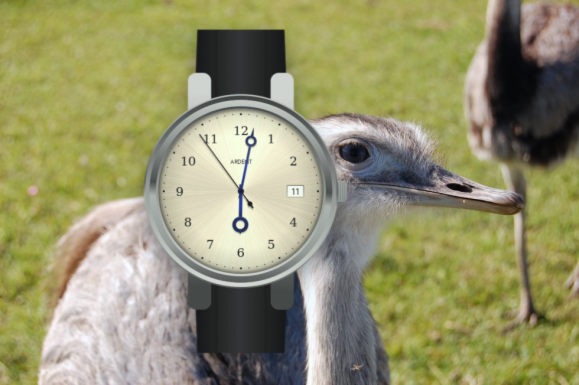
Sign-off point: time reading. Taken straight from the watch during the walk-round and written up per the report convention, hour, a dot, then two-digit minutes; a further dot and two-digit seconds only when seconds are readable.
6.01.54
